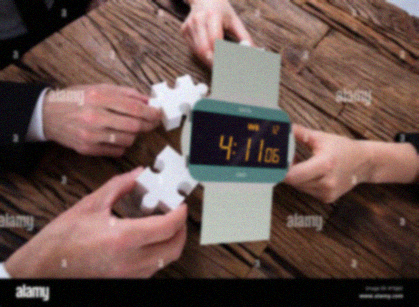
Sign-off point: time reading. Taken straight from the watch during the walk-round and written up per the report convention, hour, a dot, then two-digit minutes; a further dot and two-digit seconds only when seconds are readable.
4.11.06
